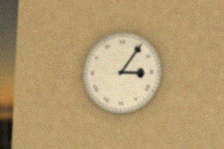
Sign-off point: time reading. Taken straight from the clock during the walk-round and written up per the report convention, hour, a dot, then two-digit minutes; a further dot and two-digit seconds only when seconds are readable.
3.06
